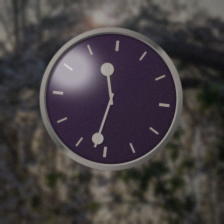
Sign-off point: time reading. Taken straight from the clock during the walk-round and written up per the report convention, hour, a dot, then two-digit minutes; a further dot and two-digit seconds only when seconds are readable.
11.32
